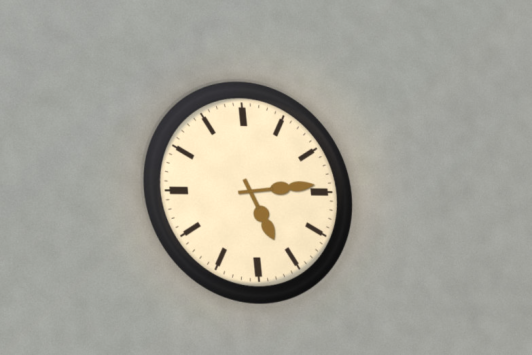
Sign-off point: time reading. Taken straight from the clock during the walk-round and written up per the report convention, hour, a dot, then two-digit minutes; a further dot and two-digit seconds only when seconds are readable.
5.14
